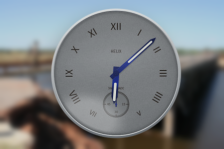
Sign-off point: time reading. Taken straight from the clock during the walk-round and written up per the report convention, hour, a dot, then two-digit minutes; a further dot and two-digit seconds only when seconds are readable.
6.08
